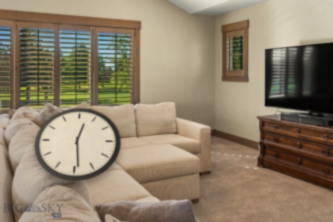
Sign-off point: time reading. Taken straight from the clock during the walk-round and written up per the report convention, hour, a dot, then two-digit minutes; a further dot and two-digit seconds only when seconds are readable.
12.29
